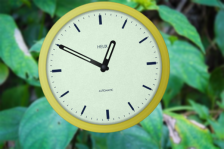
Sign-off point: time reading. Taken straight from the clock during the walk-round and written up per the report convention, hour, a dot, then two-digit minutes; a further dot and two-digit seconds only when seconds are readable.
12.50
